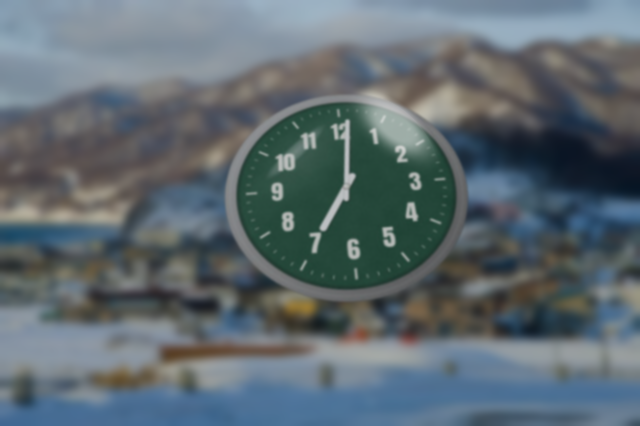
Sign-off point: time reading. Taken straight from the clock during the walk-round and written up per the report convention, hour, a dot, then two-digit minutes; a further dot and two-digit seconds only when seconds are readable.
7.01
